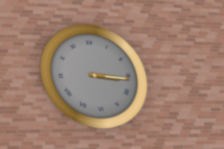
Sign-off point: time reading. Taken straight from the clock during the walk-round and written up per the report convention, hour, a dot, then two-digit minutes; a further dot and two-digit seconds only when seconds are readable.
3.16
